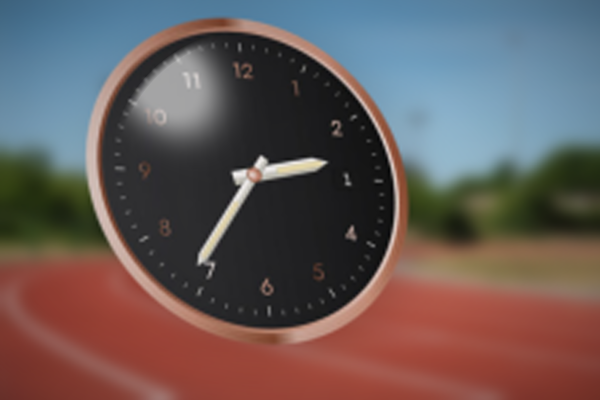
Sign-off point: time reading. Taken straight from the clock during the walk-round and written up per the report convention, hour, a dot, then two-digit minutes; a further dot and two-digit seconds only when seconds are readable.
2.36
